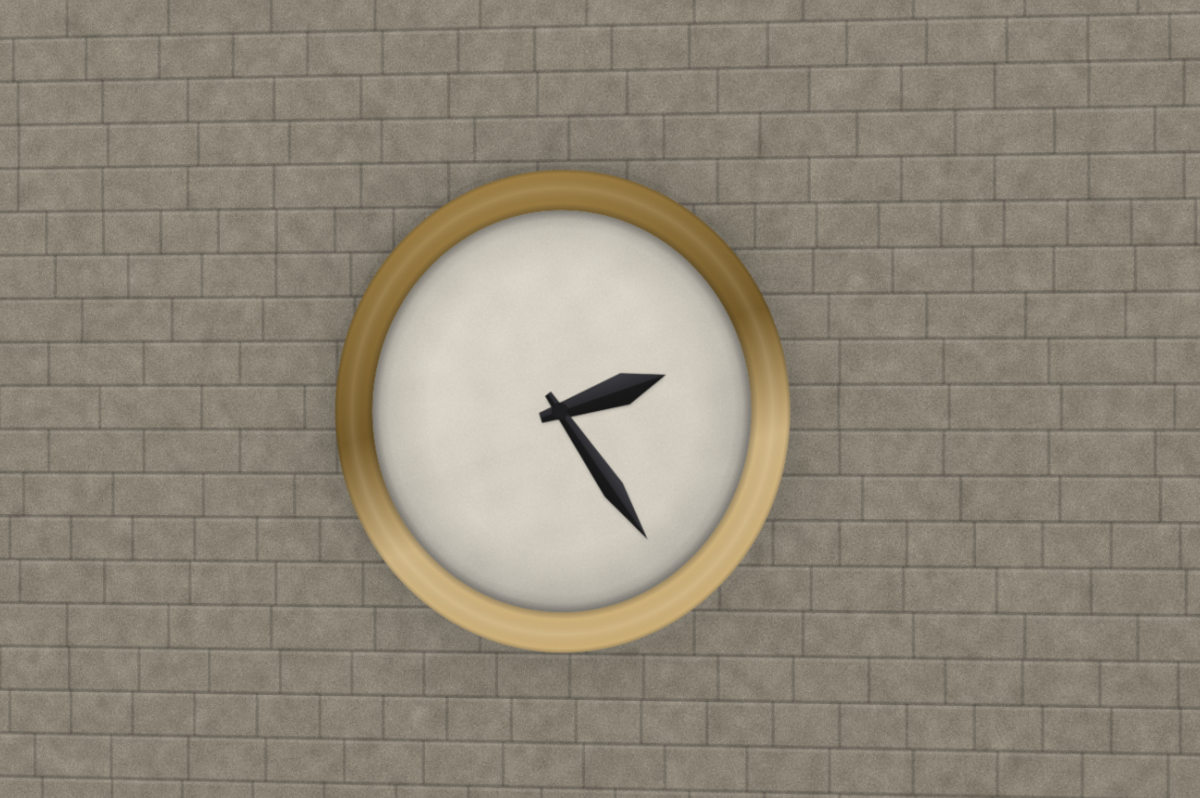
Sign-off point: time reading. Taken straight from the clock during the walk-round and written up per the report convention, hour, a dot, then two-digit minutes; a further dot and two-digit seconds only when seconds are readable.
2.24
